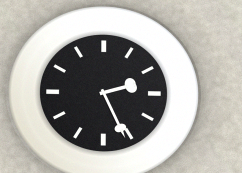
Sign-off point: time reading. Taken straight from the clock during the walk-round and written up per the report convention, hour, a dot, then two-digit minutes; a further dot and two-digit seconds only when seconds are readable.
2.26
